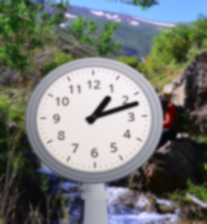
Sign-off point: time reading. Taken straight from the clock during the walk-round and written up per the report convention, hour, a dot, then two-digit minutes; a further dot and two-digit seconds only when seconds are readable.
1.12
